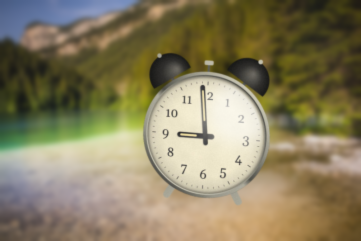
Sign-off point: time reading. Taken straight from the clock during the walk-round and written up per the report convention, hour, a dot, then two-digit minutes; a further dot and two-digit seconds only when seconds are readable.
8.59
